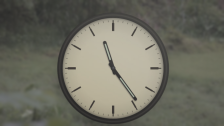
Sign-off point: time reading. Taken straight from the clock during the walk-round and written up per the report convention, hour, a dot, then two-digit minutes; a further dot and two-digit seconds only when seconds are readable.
11.24
